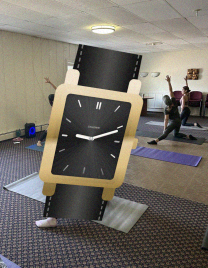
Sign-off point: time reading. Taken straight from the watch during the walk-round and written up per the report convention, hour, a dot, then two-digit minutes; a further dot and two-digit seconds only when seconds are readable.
9.11
